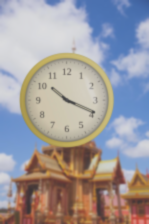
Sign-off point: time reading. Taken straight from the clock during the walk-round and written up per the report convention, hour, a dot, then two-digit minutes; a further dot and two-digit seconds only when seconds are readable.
10.19
